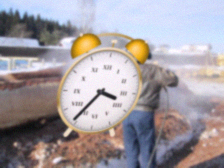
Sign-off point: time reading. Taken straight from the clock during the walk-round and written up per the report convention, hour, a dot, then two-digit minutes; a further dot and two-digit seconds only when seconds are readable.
3.36
